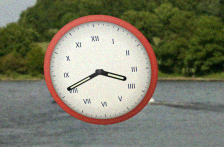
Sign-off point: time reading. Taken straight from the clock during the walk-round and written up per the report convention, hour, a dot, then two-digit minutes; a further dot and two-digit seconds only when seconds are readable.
3.41
